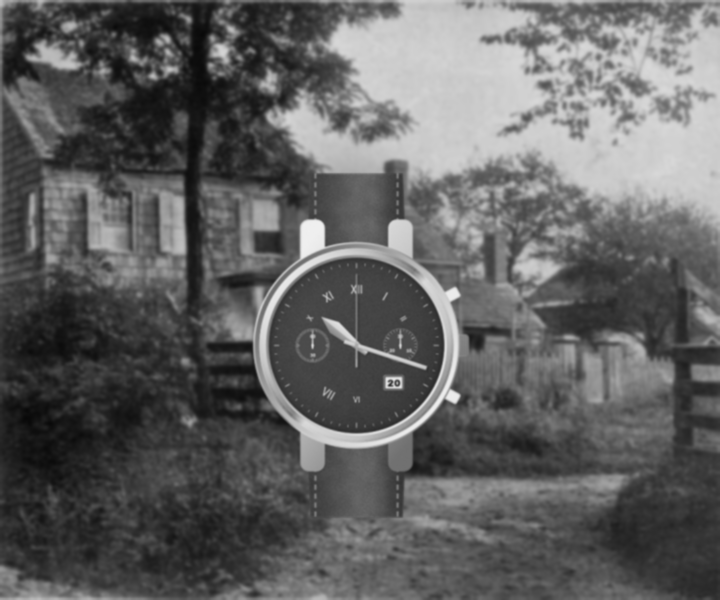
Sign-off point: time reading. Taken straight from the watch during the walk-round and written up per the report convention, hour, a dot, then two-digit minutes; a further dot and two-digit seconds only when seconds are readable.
10.18
